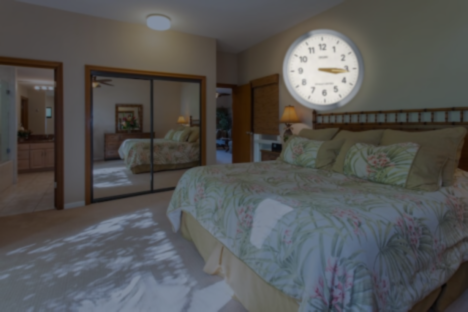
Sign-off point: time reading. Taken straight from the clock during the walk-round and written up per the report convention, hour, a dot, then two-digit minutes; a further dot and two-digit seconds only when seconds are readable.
3.16
